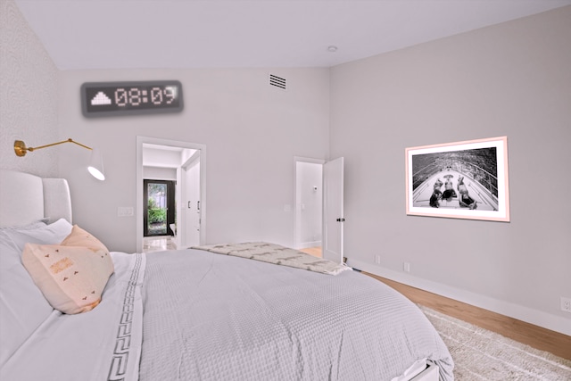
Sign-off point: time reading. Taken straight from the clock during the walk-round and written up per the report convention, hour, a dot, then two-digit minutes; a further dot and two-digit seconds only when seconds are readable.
8.09
